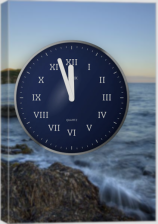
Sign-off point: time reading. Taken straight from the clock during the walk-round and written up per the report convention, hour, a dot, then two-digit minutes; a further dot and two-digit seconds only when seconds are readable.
11.57
